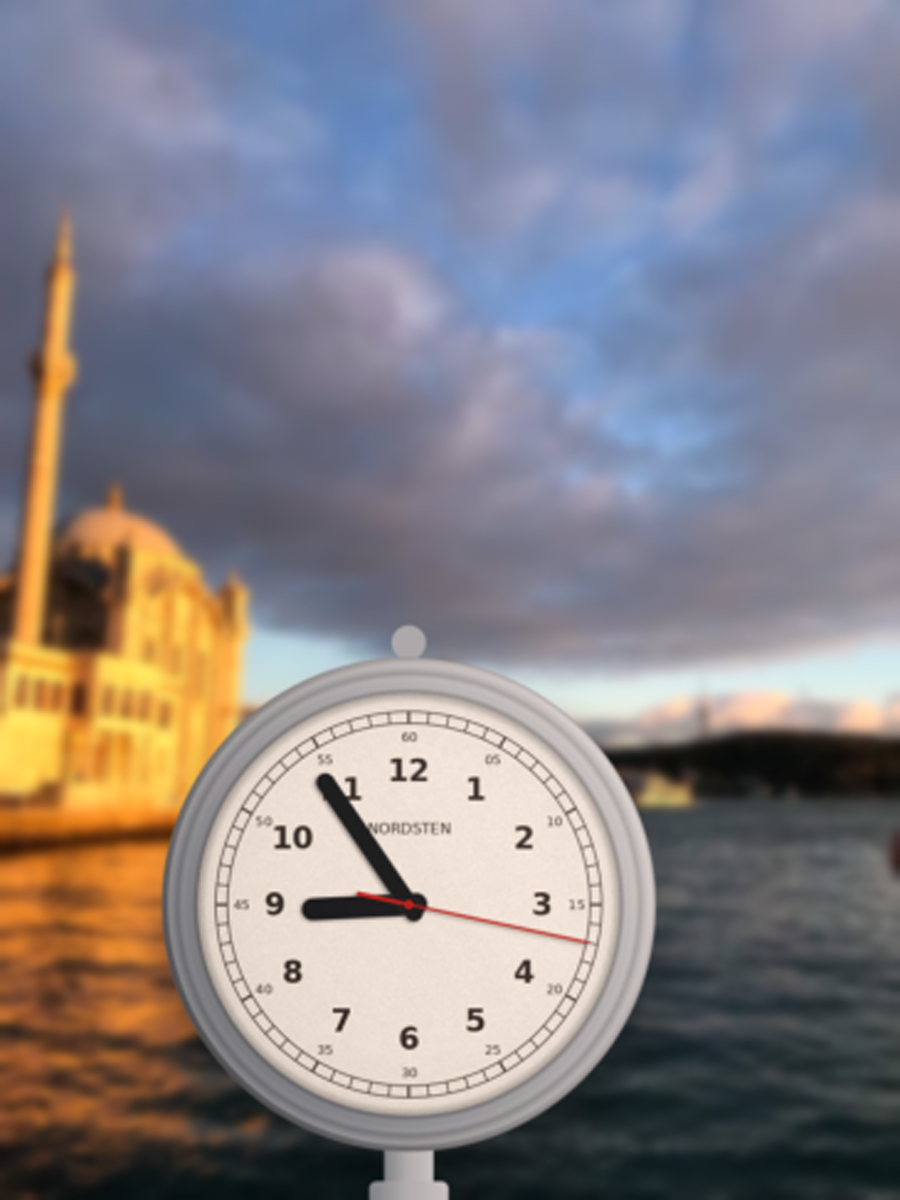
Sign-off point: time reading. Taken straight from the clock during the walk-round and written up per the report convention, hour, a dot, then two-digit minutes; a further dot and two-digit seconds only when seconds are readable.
8.54.17
